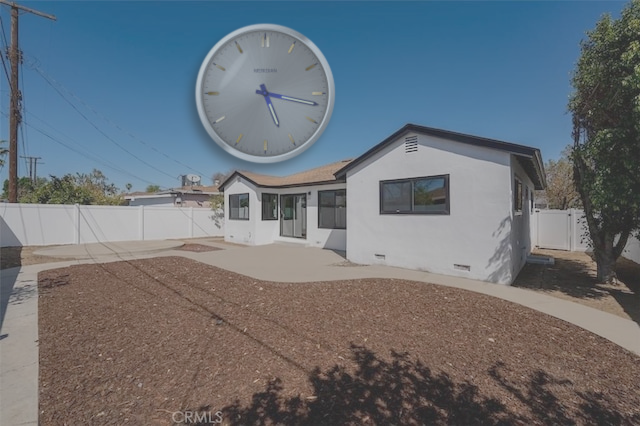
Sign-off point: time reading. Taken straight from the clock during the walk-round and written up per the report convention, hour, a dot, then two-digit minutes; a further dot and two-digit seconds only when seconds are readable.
5.17
